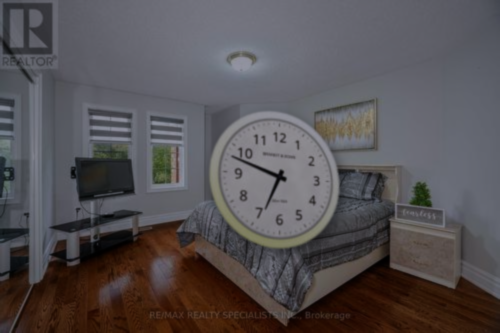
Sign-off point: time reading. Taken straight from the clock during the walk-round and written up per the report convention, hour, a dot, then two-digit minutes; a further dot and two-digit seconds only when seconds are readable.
6.48
